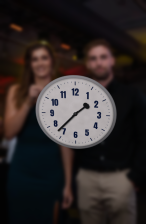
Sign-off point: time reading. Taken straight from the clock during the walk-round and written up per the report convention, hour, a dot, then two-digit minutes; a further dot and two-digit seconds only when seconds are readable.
1.37
